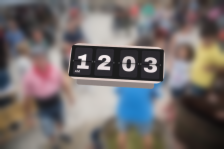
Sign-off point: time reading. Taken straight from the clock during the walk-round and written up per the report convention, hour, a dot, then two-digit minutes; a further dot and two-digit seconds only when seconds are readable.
12.03
